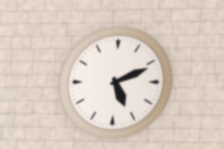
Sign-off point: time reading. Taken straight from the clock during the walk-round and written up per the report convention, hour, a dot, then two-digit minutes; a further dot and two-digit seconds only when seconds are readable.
5.11
